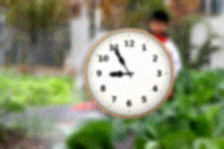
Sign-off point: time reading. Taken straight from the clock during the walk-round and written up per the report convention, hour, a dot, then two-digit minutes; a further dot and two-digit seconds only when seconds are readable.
8.55
